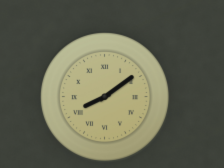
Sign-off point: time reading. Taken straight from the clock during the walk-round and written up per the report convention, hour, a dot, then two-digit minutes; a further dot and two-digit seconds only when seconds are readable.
8.09
